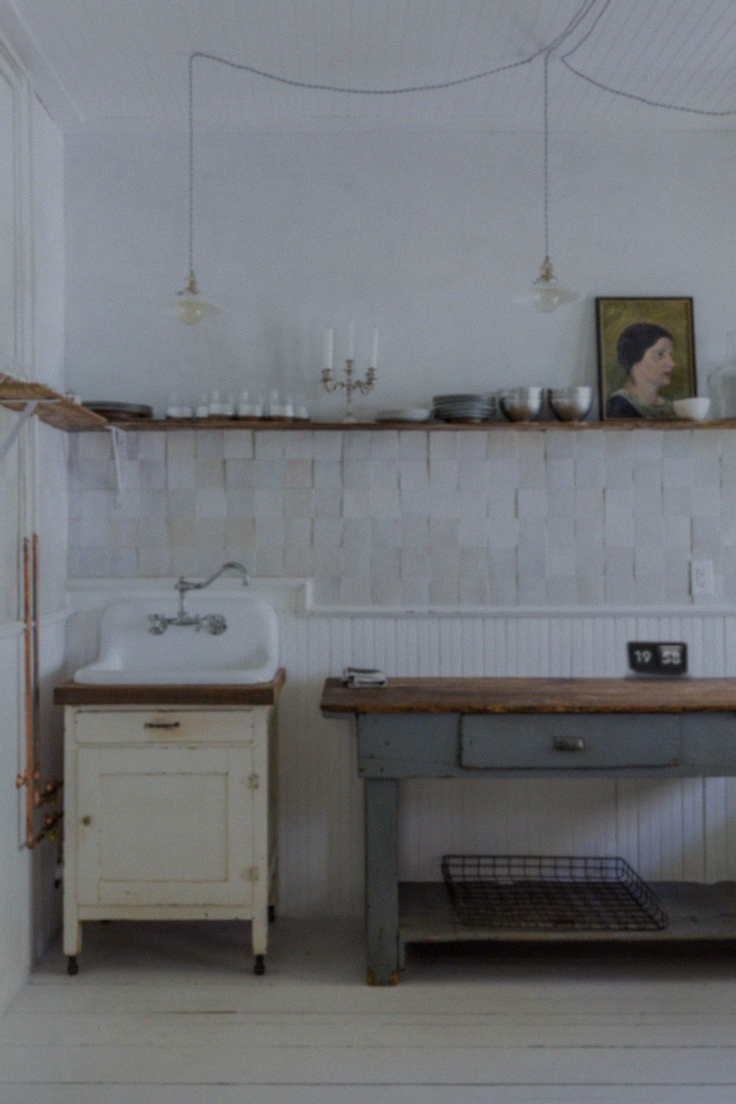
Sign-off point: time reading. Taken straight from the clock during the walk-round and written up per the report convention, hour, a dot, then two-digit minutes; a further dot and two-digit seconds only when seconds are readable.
19.58
